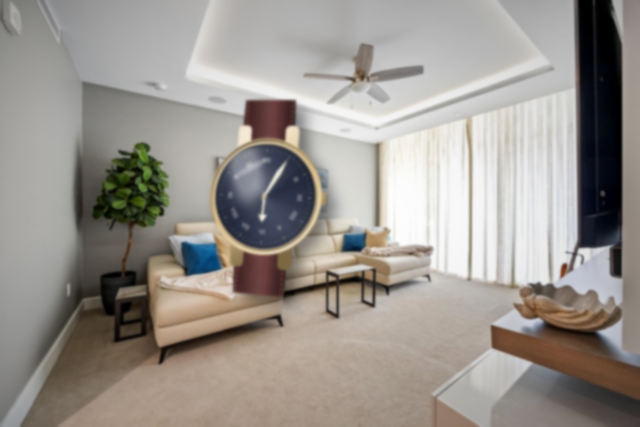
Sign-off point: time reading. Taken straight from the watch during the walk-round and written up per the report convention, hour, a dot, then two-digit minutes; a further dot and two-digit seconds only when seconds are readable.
6.05
